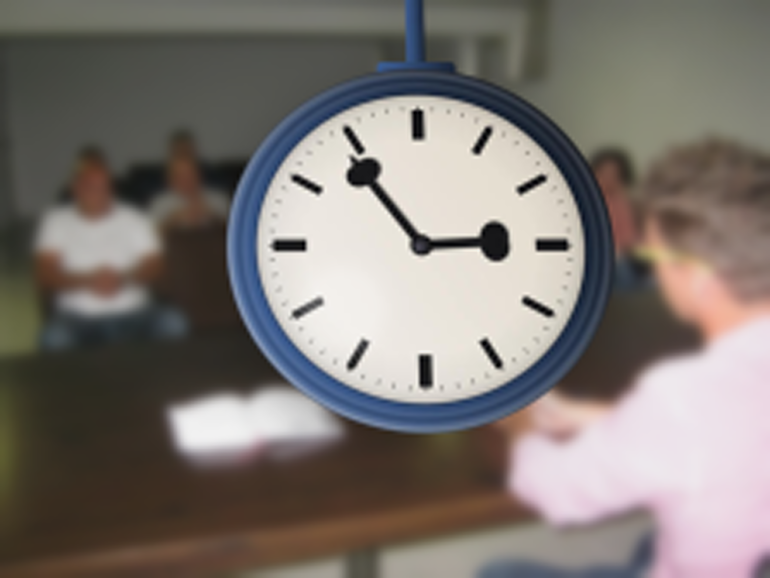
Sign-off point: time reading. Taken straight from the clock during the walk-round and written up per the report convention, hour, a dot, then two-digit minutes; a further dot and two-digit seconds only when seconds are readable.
2.54
